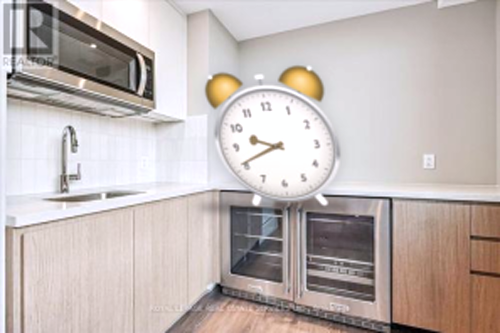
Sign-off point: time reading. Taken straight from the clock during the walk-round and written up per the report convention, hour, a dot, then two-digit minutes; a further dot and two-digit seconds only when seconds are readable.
9.41
